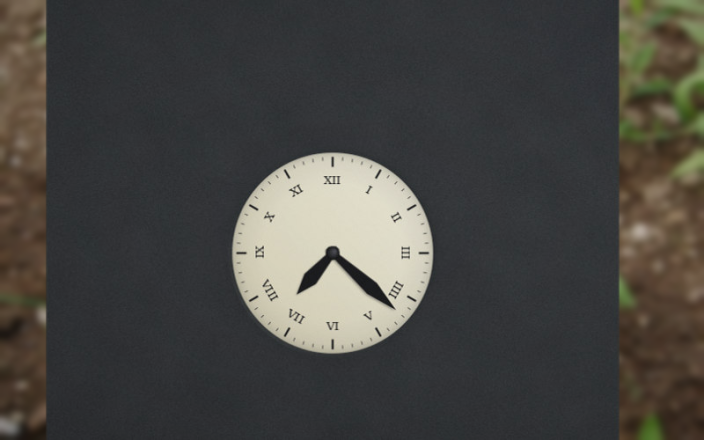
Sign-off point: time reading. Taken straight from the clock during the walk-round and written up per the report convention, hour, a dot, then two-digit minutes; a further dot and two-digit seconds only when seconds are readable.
7.22
